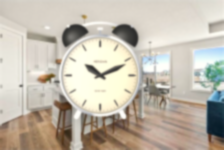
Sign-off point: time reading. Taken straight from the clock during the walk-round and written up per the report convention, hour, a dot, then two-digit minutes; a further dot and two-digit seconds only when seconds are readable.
10.11
